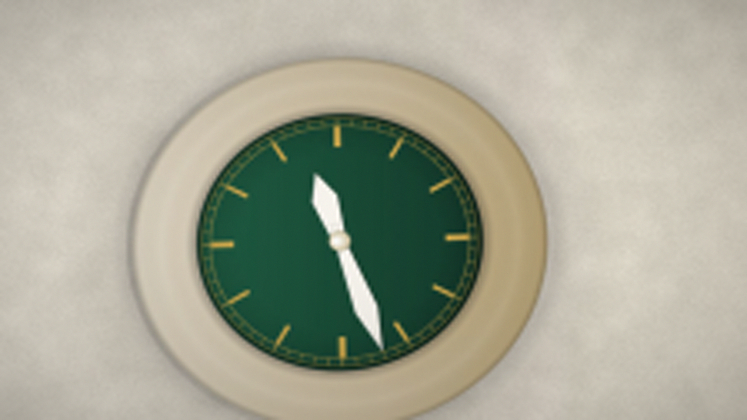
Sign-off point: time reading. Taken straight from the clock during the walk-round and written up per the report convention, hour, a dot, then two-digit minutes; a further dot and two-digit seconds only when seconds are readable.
11.27
